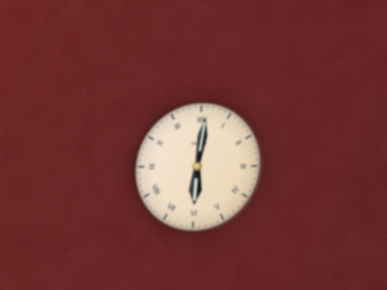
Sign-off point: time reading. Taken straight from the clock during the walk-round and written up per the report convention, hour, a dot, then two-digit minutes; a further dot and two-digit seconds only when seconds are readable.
6.01
